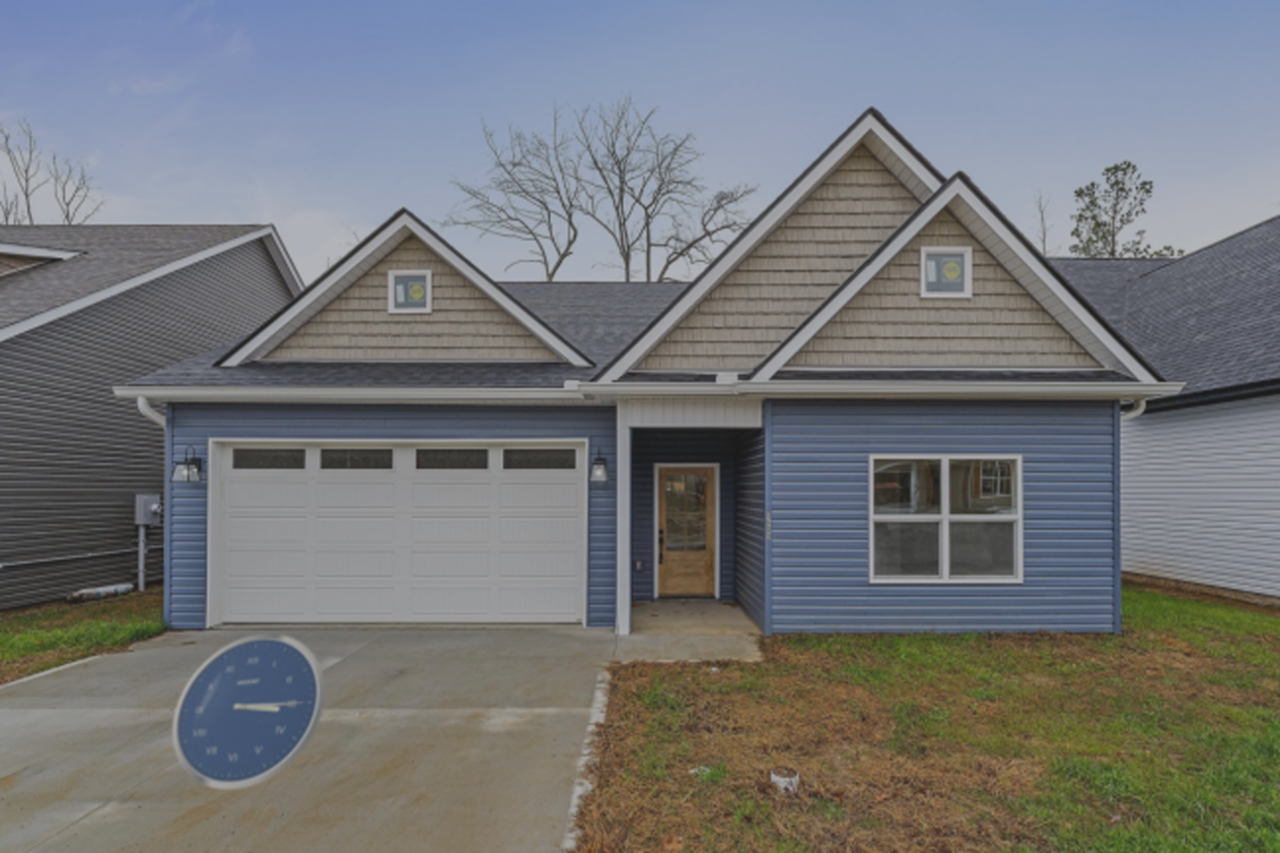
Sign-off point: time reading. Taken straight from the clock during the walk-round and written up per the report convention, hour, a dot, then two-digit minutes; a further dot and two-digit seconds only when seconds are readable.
3.15
